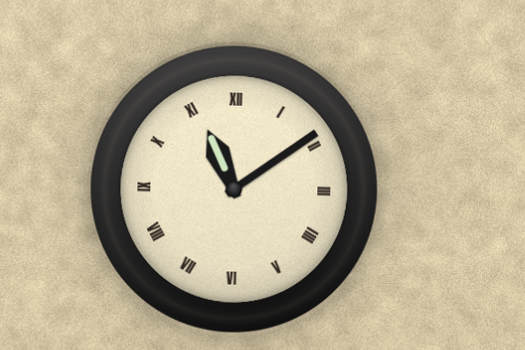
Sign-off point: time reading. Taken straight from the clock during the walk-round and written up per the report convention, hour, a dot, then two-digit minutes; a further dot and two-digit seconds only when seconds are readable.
11.09
